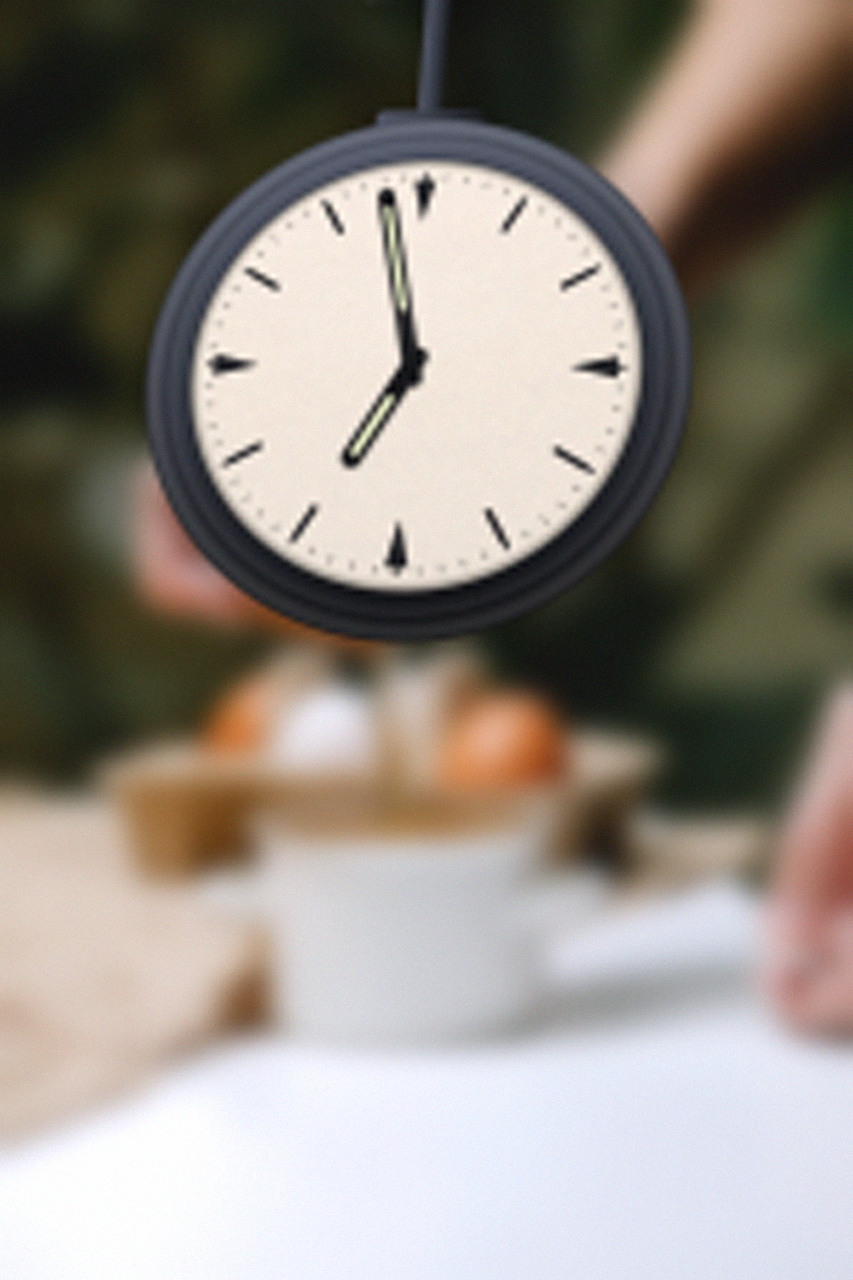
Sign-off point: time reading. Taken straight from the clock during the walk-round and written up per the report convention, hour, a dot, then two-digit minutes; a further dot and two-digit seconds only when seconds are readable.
6.58
